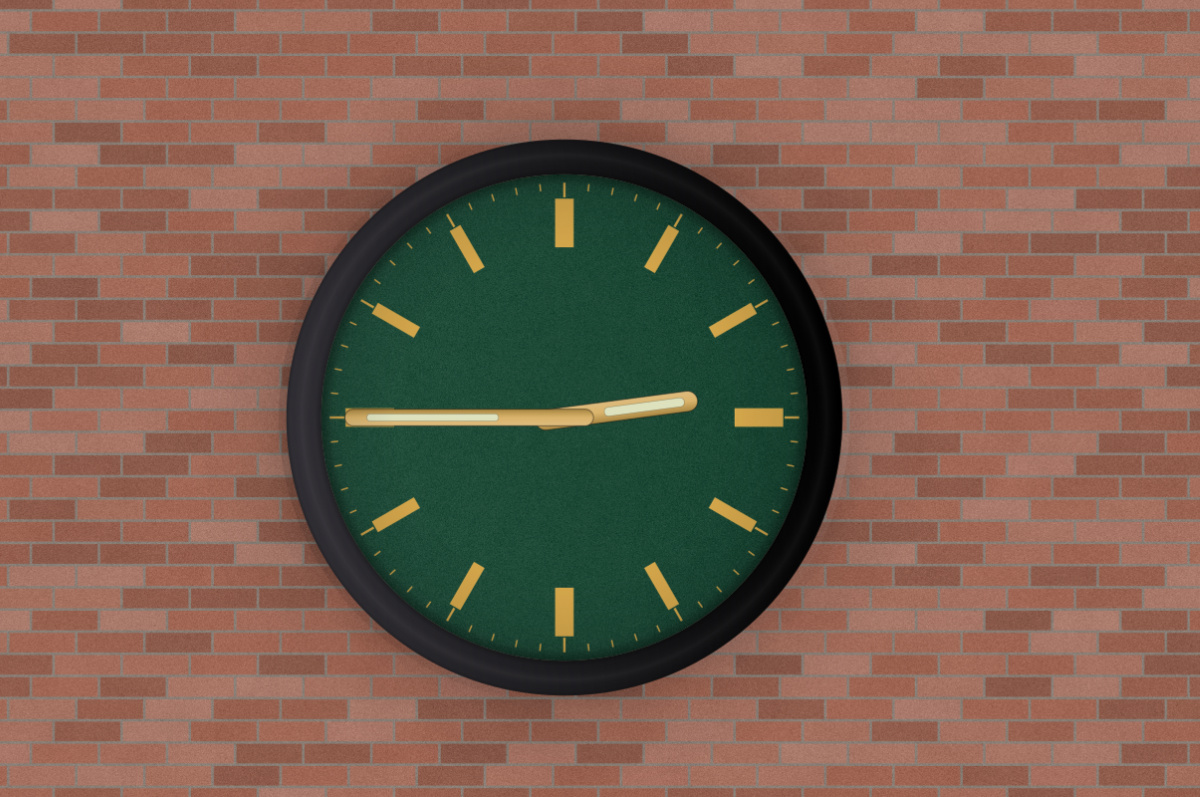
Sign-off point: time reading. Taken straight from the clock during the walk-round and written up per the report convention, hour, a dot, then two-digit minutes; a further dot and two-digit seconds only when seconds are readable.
2.45
